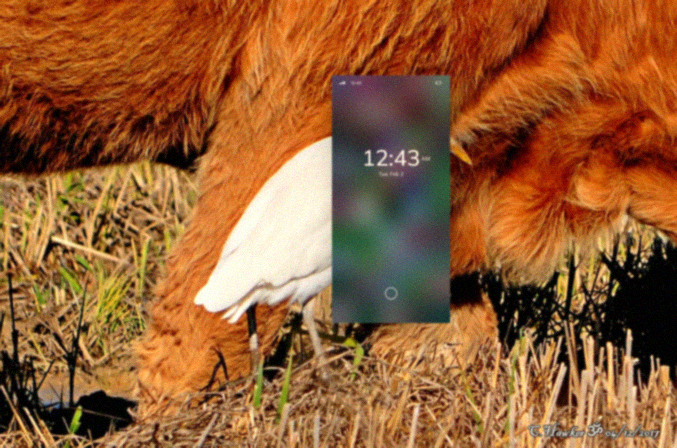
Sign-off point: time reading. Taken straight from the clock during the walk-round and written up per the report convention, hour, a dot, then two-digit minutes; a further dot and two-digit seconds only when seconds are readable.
12.43
